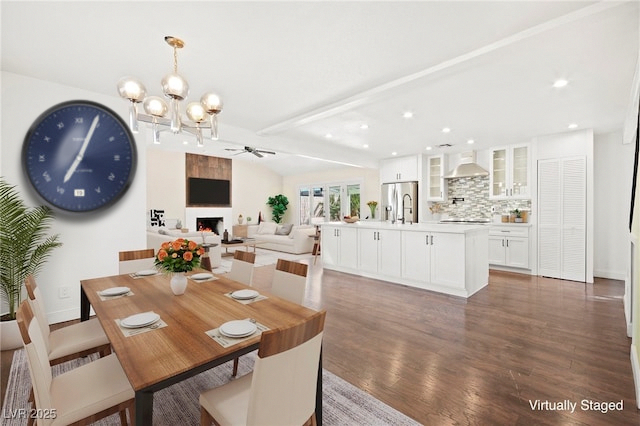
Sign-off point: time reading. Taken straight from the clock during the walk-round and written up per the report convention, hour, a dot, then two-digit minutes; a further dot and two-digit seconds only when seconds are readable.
7.04
